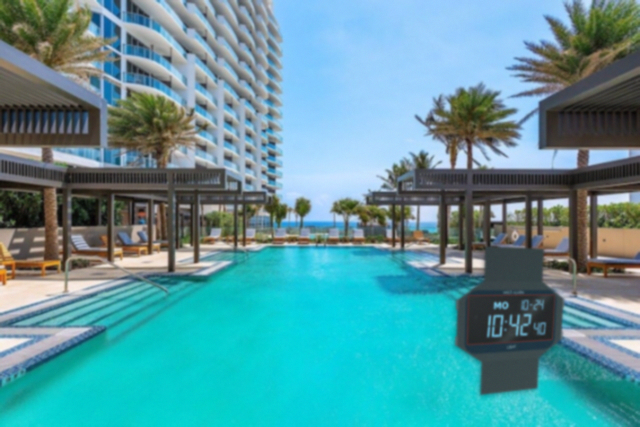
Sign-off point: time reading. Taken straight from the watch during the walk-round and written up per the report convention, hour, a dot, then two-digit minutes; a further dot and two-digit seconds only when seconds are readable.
10.42.40
